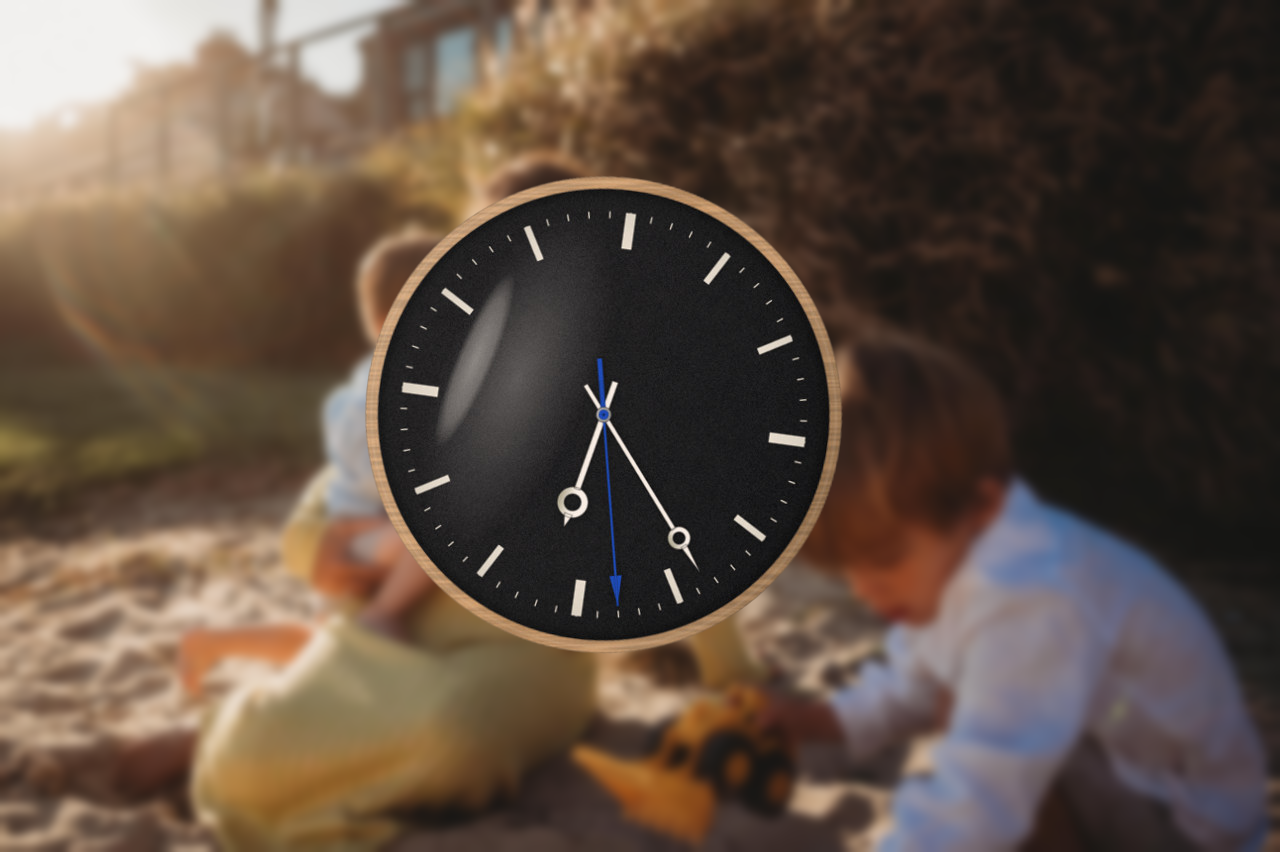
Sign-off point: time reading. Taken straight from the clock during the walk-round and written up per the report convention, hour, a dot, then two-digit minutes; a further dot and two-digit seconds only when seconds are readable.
6.23.28
